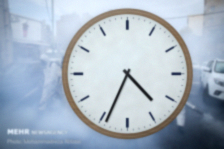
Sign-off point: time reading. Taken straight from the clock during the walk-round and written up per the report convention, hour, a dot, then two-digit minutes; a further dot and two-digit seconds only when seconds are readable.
4.34
